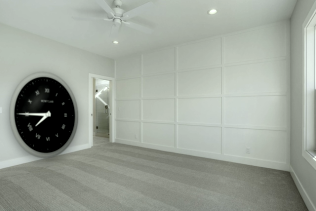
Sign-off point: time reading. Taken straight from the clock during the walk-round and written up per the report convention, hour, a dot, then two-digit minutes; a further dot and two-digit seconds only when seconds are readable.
7.45
